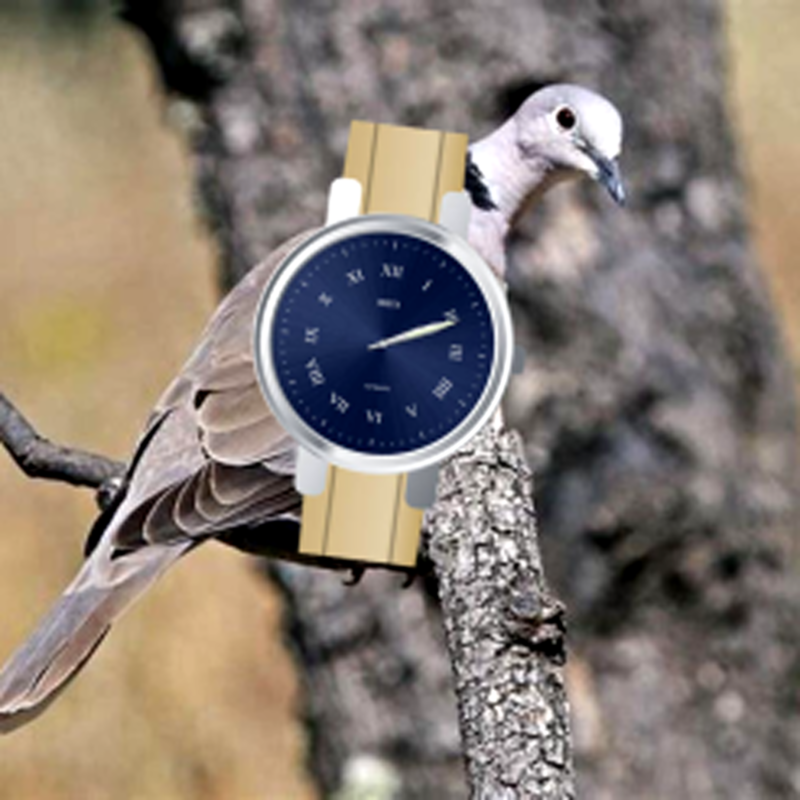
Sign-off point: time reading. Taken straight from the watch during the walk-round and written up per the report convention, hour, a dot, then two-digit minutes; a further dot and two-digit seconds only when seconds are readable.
2.11
